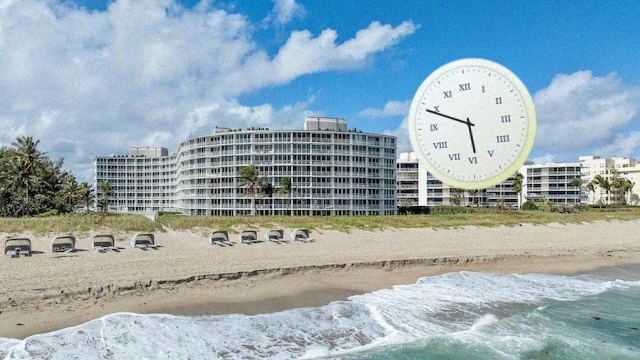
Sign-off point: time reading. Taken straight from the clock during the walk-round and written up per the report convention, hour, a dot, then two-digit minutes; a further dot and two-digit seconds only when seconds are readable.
5.49
